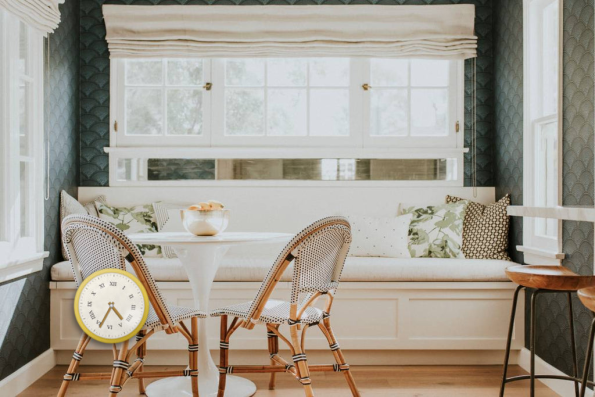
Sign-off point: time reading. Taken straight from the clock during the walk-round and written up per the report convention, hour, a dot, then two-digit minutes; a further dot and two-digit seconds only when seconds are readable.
4.34
